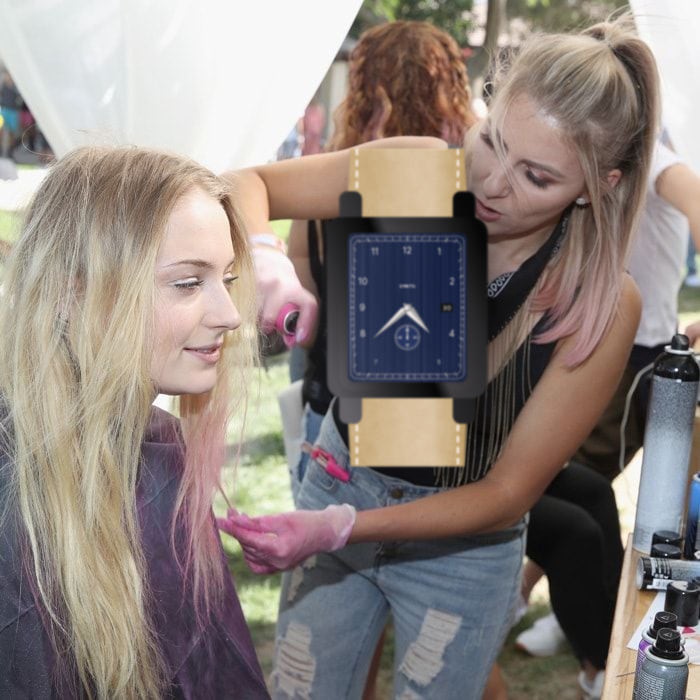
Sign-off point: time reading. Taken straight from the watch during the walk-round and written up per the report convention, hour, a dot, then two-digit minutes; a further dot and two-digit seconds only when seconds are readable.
4.38
